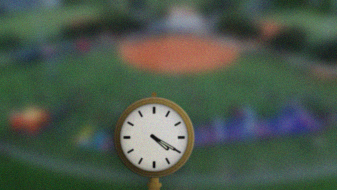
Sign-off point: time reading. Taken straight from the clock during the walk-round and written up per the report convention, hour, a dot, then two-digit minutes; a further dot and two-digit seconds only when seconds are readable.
4.20
